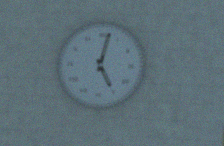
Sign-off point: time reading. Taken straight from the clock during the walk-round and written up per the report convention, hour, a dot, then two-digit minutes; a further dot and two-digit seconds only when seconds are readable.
5.02
